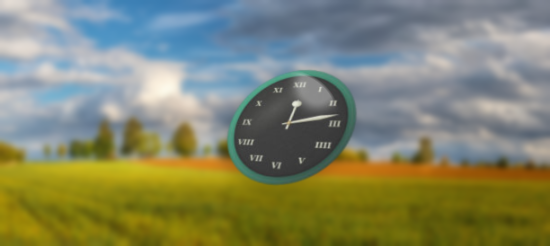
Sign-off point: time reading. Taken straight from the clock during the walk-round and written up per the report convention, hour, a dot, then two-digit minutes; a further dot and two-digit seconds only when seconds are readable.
12.13
